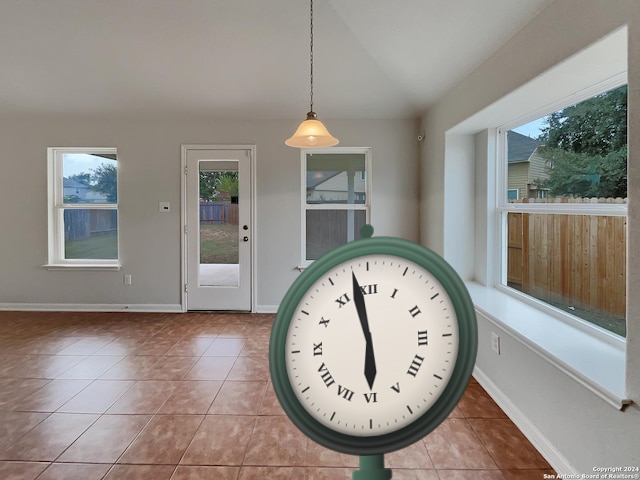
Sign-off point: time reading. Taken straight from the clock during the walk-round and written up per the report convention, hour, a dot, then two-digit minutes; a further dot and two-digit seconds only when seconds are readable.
5.58
